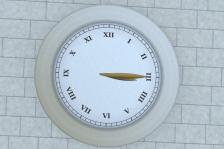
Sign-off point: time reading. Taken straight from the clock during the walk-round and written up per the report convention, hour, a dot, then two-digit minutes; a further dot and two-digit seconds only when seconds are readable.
3.15
